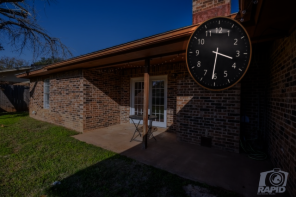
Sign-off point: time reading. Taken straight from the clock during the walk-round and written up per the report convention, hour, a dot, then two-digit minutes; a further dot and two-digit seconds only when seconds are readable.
3.31
